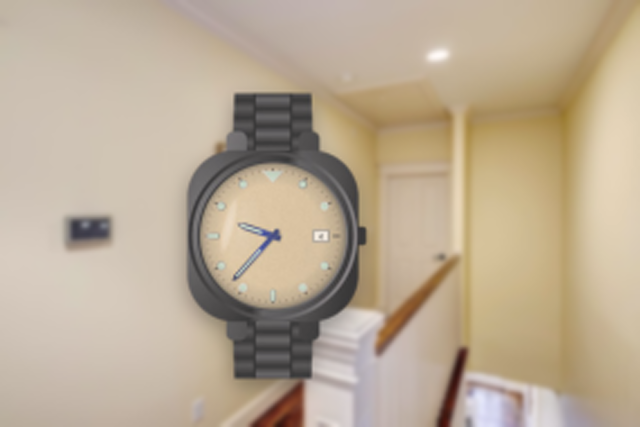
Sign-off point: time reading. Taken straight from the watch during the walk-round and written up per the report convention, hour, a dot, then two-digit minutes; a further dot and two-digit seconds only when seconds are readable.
9.37
